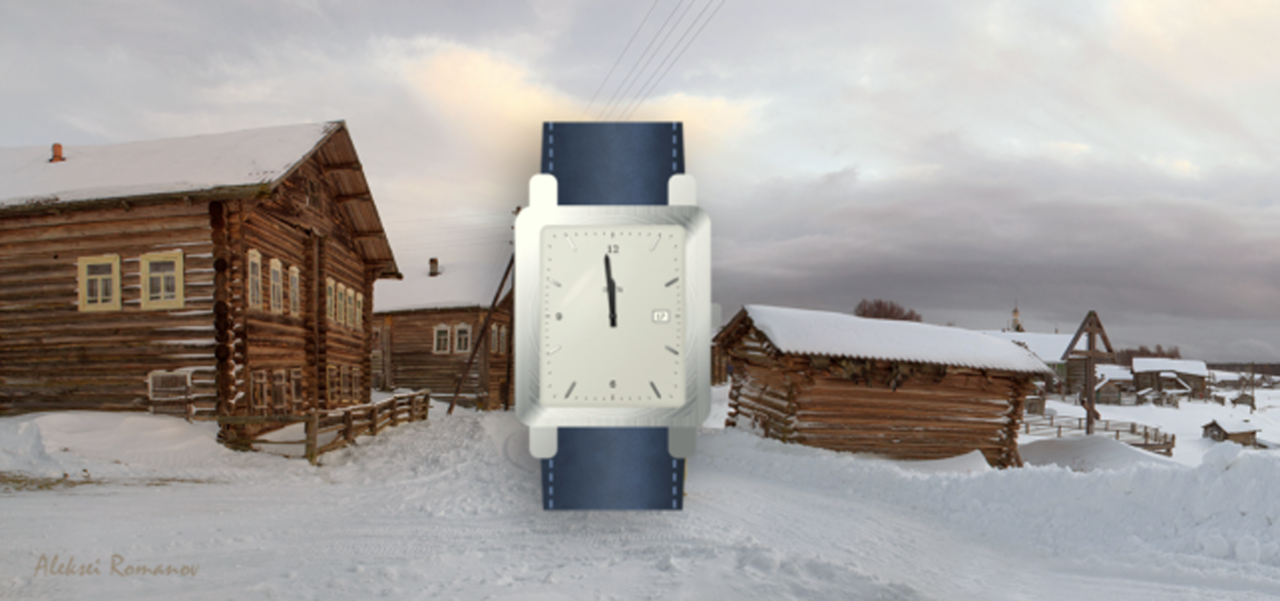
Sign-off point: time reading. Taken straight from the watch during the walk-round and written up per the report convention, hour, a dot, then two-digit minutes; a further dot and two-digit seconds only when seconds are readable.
11.59
